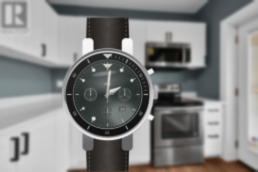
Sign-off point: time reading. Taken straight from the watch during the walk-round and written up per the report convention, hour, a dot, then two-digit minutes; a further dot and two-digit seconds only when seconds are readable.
2.01
